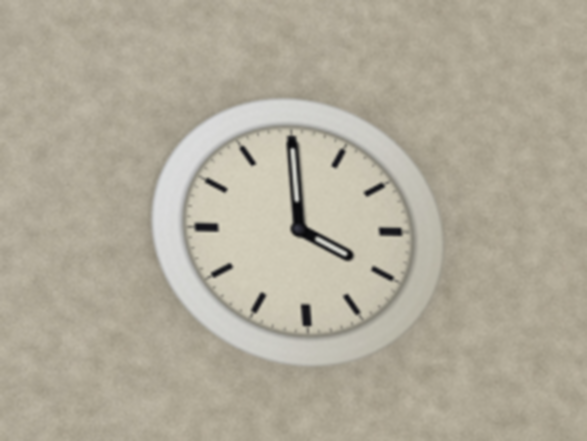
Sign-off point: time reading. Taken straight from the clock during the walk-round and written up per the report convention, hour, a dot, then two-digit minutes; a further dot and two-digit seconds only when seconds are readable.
4.00
